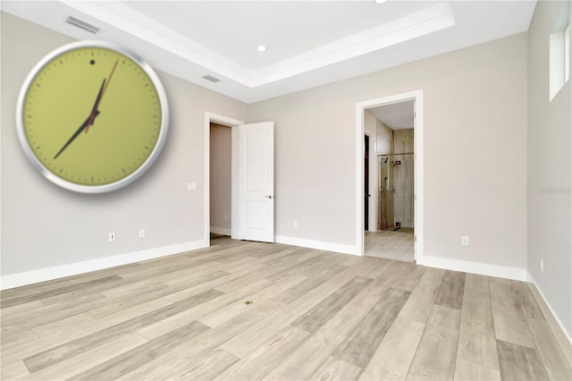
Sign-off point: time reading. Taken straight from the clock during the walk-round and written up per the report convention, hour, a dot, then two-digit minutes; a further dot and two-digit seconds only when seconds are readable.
12.37.04
